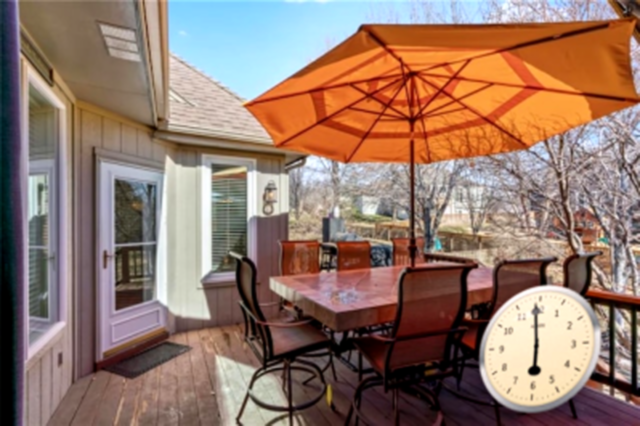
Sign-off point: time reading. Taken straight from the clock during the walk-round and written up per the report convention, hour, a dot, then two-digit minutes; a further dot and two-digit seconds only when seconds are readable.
5.59
